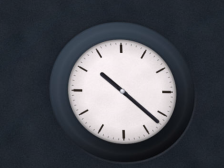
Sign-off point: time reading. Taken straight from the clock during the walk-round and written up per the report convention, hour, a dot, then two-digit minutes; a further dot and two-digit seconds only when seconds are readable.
10.22
